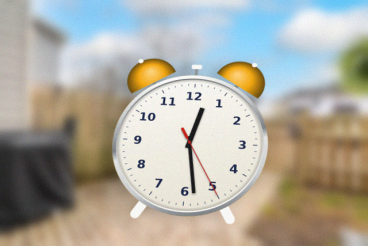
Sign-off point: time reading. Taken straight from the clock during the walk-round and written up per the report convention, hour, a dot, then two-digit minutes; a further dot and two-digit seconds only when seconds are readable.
12.28.25
